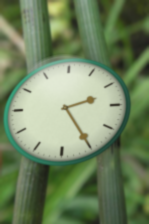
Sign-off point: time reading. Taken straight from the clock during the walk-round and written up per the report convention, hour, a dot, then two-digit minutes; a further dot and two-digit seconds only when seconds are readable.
2.25
